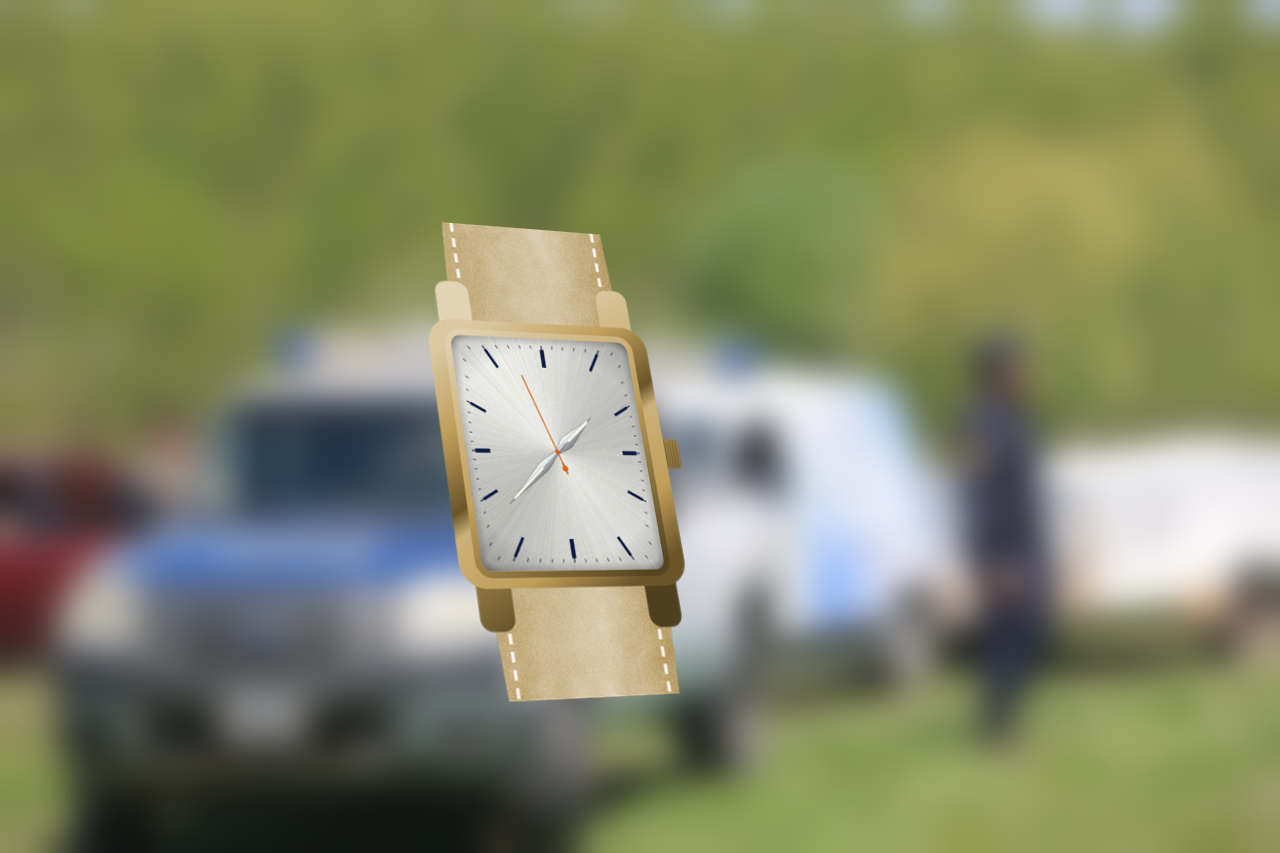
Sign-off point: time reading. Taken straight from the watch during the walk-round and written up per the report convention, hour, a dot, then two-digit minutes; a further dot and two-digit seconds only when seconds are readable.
1.37.57
